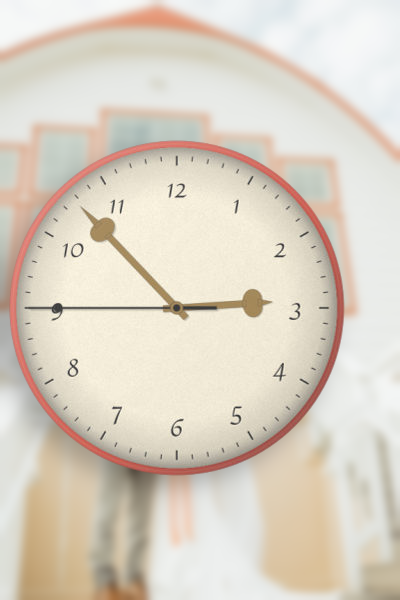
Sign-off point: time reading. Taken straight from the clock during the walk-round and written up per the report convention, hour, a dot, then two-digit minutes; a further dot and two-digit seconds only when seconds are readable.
2.52.45
